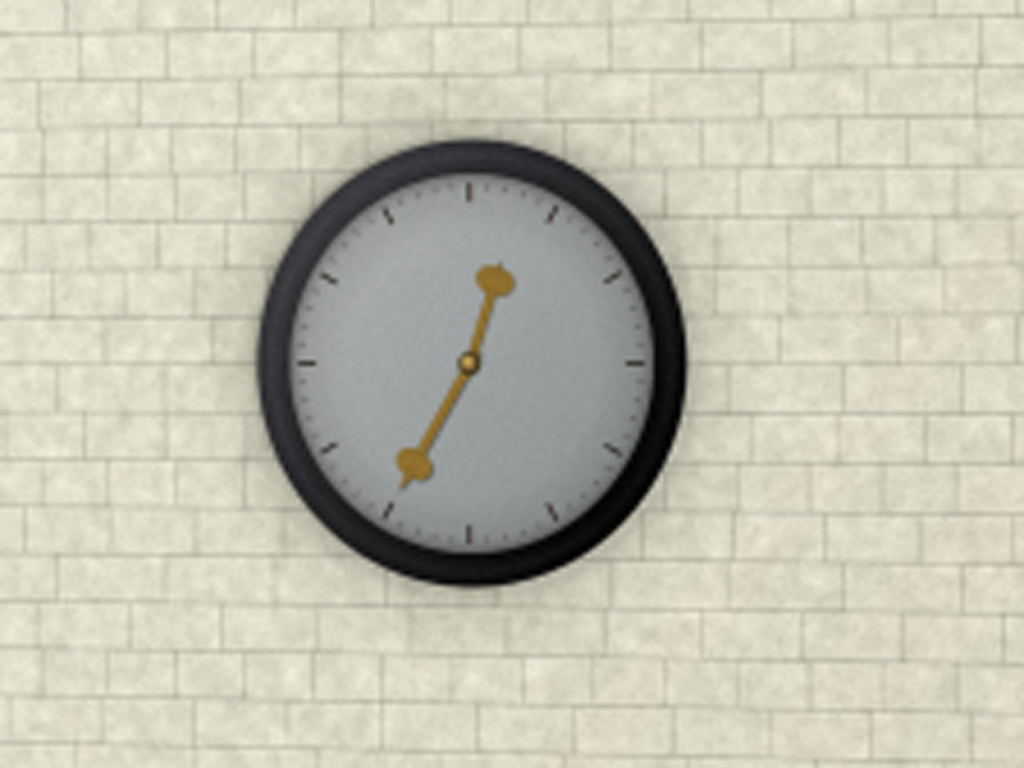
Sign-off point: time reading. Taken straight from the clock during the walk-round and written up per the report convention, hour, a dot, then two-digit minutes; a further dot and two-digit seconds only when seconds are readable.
12.35
